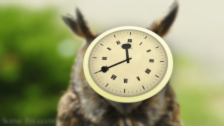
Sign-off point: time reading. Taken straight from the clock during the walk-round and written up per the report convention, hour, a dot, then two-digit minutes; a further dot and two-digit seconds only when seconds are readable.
11.40
